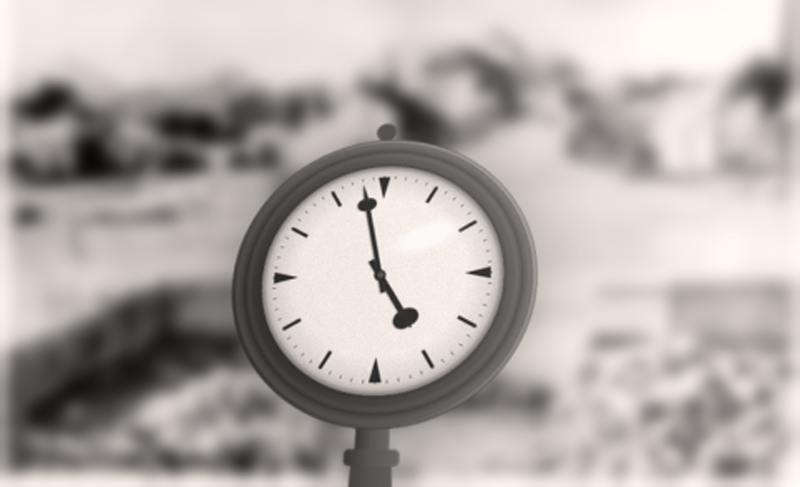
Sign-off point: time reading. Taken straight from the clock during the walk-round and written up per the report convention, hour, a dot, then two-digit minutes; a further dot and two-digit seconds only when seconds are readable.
4.58
